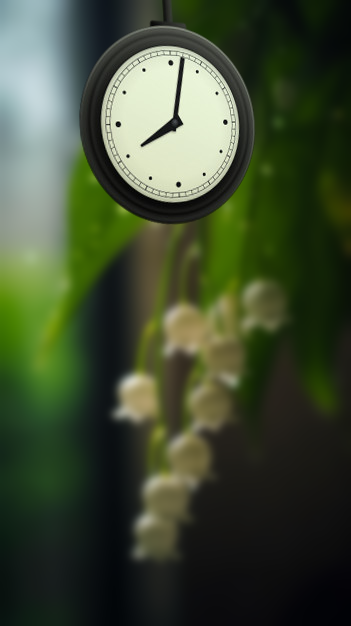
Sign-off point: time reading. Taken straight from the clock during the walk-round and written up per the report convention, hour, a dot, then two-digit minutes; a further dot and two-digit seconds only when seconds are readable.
8.02
